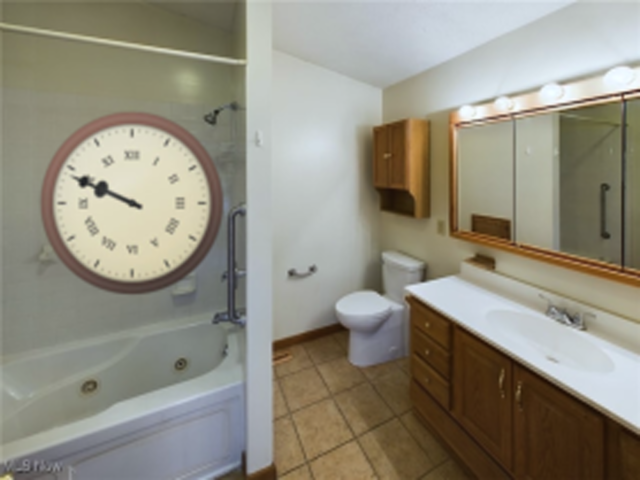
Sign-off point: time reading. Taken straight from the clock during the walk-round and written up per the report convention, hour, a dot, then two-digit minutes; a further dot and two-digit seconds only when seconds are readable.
9.49
